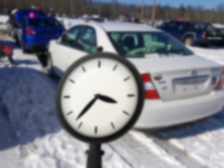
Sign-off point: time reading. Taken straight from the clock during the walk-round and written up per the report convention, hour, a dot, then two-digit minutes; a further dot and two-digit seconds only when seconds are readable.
3.37
